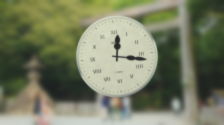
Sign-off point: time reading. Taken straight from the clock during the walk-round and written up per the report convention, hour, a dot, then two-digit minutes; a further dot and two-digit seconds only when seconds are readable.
12.17
